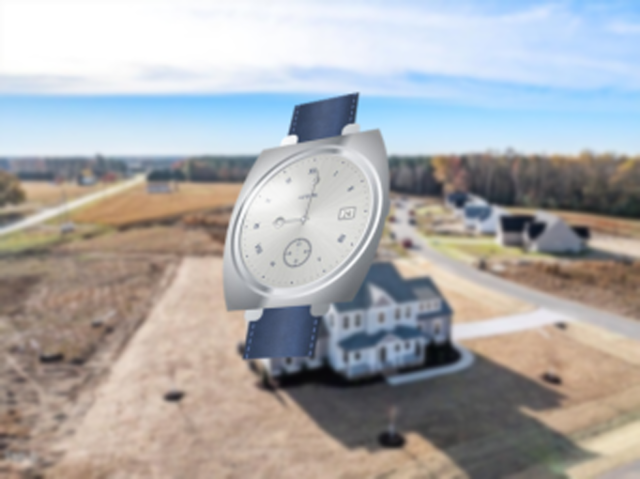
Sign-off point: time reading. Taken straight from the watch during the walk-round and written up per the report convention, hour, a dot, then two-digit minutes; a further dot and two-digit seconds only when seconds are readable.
9.01
